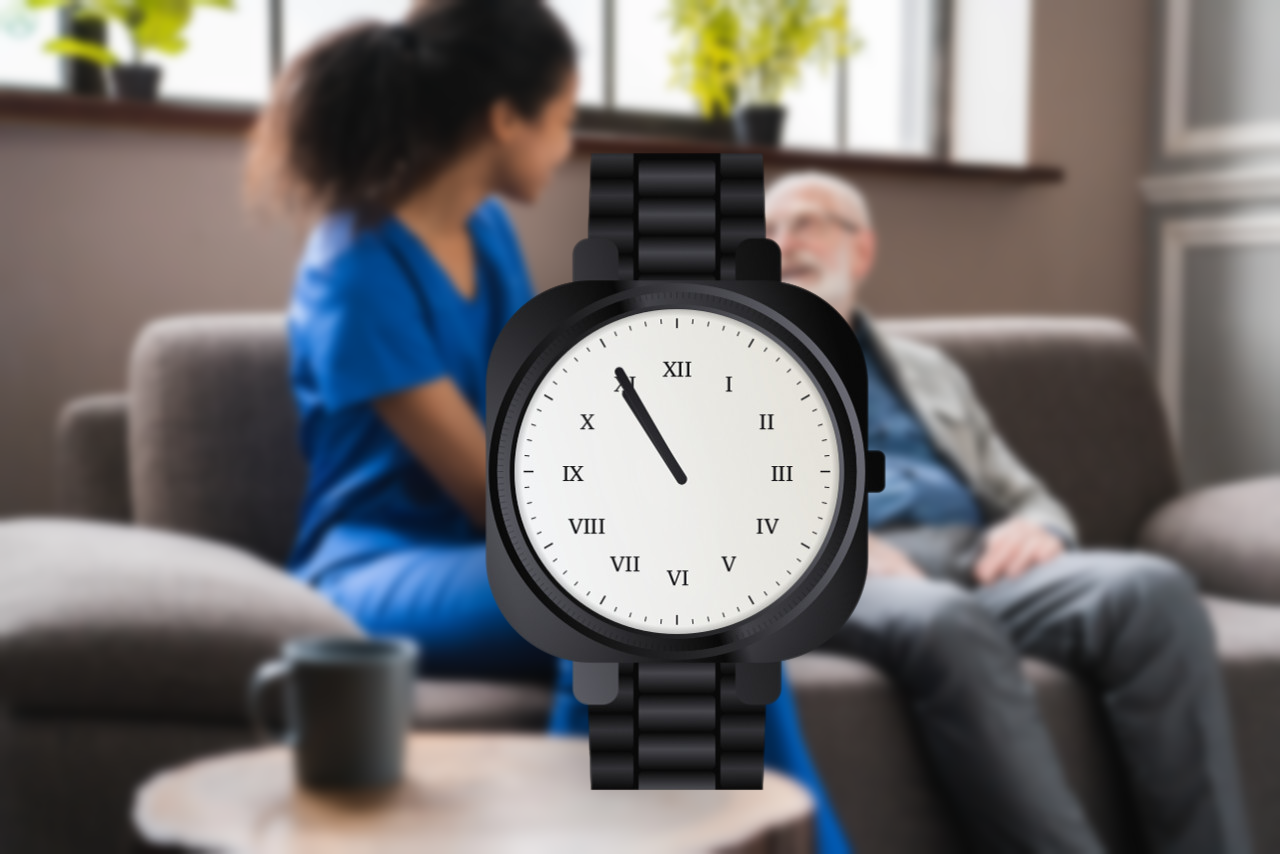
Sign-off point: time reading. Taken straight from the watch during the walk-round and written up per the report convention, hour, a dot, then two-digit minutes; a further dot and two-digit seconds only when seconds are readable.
10.55
